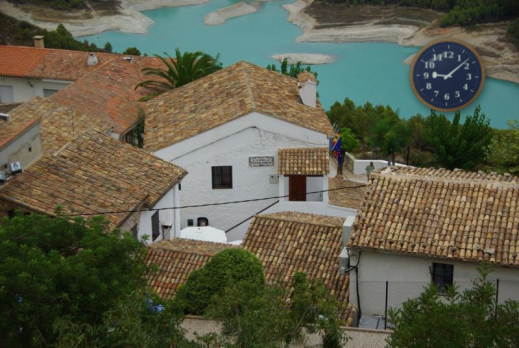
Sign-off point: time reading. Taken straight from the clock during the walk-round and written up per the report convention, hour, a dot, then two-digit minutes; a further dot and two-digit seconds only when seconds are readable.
9.08
